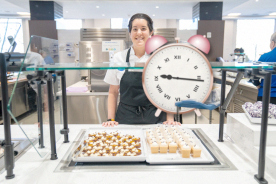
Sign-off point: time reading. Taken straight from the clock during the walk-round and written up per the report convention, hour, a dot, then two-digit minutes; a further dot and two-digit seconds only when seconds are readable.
9.16
